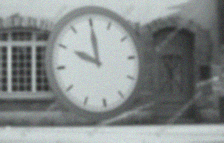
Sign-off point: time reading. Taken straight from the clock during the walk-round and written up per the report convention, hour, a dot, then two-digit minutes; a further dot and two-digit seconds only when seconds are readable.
10.00
